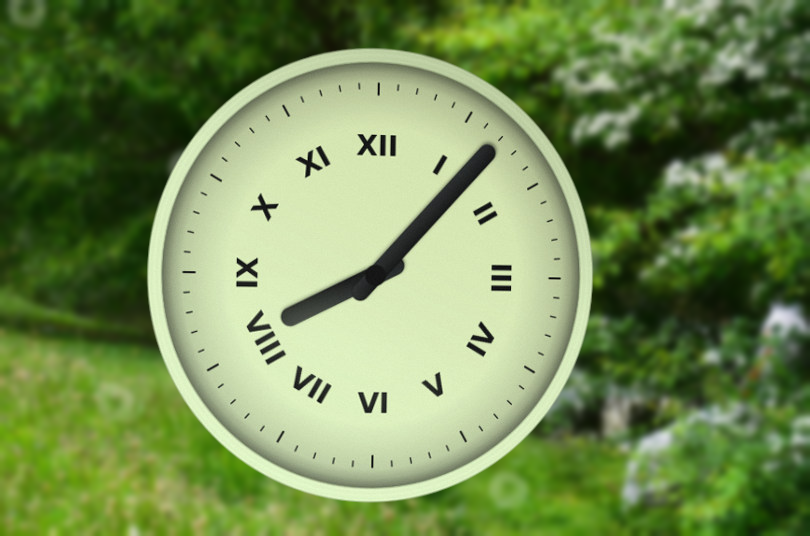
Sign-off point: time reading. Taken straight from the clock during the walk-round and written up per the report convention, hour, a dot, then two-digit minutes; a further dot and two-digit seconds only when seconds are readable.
8.07
